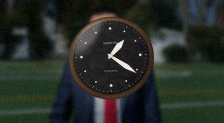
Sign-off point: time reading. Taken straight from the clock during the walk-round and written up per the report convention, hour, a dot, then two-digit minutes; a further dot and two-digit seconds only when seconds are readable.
1.21
